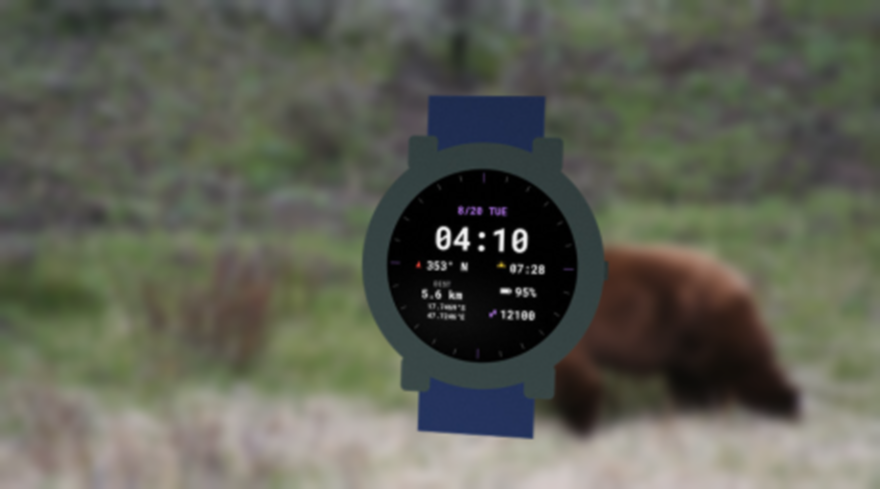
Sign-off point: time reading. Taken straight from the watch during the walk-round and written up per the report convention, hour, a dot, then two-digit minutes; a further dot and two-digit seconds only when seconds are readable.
4.10
